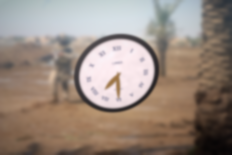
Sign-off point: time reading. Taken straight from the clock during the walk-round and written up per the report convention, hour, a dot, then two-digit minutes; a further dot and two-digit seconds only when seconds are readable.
7.30
